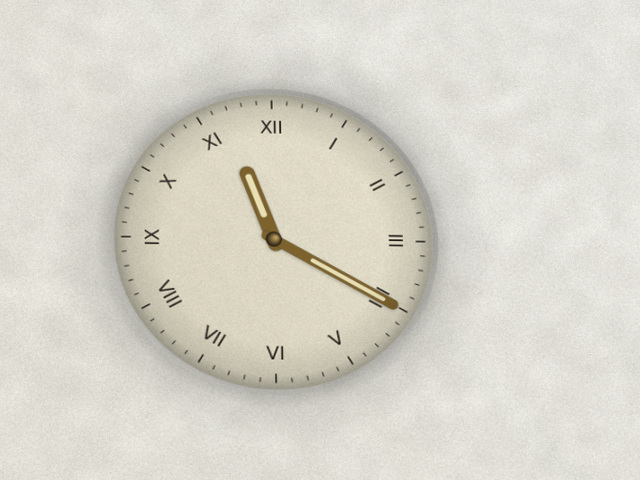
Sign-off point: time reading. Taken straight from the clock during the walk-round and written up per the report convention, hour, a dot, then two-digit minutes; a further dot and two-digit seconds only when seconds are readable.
11.20
